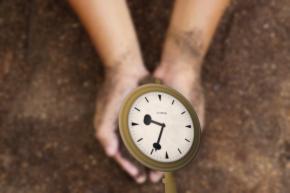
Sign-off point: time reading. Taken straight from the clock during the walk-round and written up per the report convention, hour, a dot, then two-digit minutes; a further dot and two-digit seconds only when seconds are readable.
9.34
